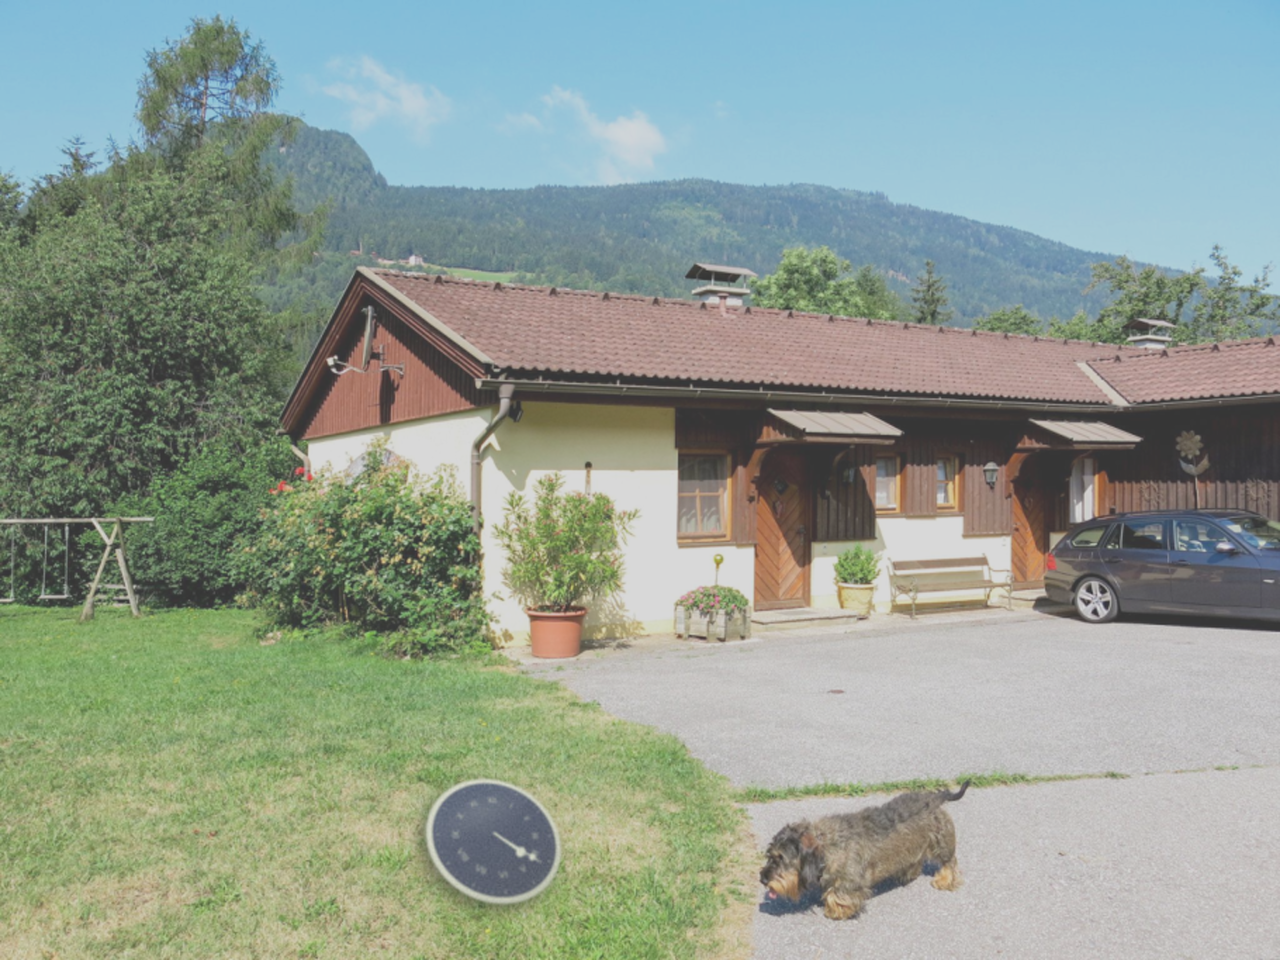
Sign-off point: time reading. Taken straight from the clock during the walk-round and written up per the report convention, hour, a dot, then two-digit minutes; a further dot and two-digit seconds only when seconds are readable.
4.21
